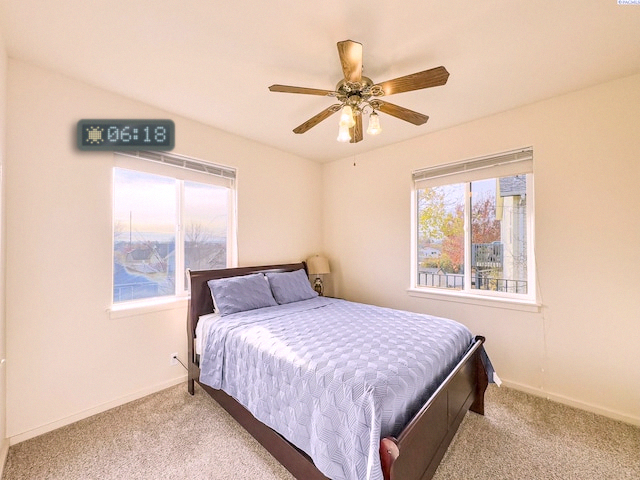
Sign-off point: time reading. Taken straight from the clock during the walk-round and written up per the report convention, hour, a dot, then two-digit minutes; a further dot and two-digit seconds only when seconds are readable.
6.18
